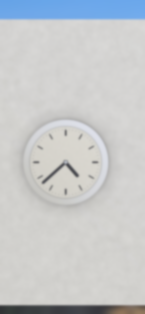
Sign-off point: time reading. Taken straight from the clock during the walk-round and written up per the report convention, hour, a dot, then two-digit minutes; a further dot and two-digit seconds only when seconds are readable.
4.38
